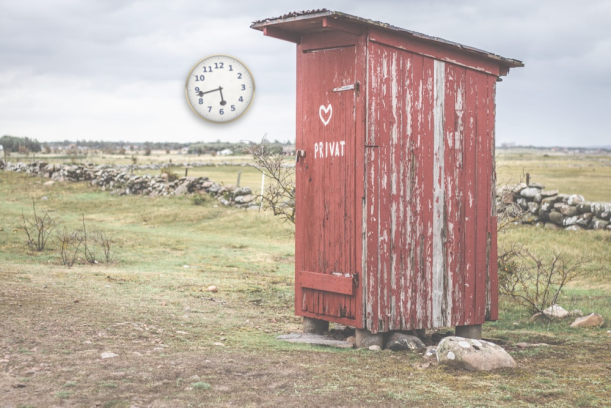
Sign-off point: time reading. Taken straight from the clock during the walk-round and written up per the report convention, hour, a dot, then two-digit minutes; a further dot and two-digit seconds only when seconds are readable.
5.43
